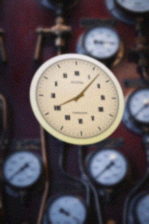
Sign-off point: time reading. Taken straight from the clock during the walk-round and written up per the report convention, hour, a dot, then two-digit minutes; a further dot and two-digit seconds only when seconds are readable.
8.07
